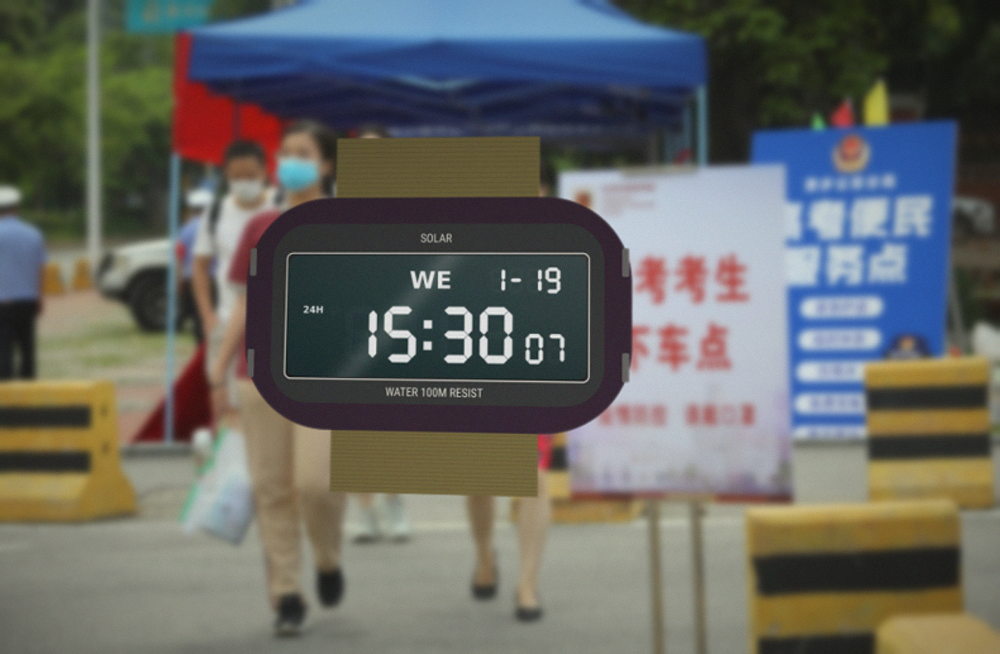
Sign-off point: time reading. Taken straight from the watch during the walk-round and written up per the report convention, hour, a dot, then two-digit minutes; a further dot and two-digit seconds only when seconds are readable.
15.30.07
